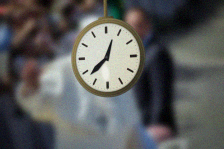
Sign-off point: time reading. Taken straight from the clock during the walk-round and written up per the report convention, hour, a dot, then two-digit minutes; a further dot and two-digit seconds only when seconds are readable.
12.38
